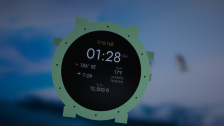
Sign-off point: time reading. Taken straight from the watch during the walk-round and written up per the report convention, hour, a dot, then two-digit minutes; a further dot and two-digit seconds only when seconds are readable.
1.28
